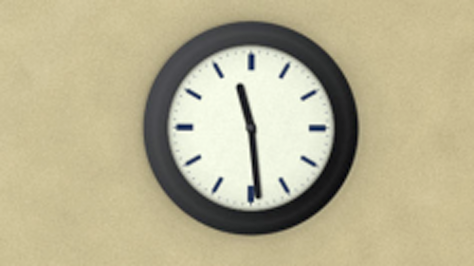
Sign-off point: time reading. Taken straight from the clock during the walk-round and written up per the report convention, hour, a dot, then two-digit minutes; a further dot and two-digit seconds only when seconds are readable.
11.29
